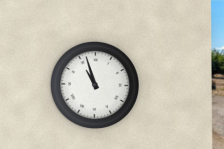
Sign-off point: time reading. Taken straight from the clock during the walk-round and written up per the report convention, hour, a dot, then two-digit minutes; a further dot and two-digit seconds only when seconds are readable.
10.57
